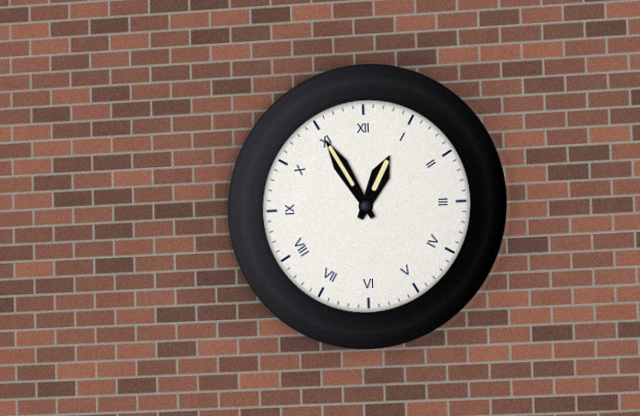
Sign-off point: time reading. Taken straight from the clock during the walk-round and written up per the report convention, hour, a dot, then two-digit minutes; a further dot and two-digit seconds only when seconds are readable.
12.55
